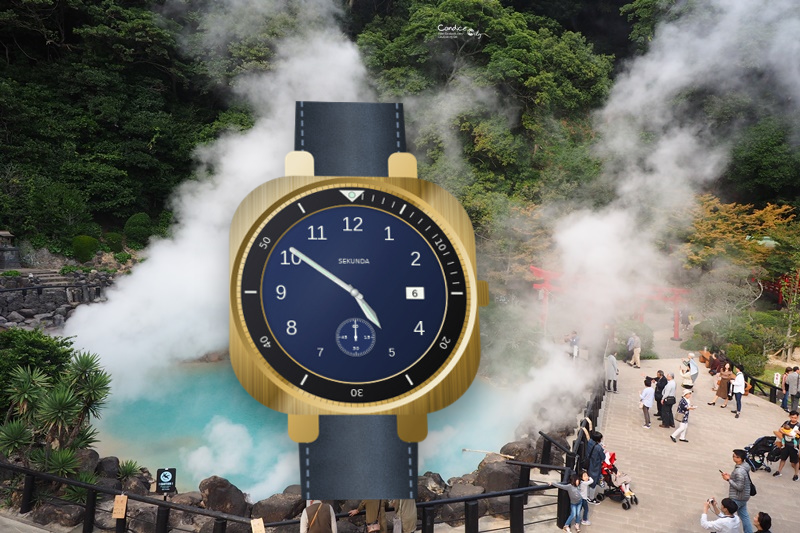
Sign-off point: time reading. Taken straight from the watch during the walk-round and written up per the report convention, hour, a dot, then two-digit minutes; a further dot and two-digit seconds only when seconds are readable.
4.51
